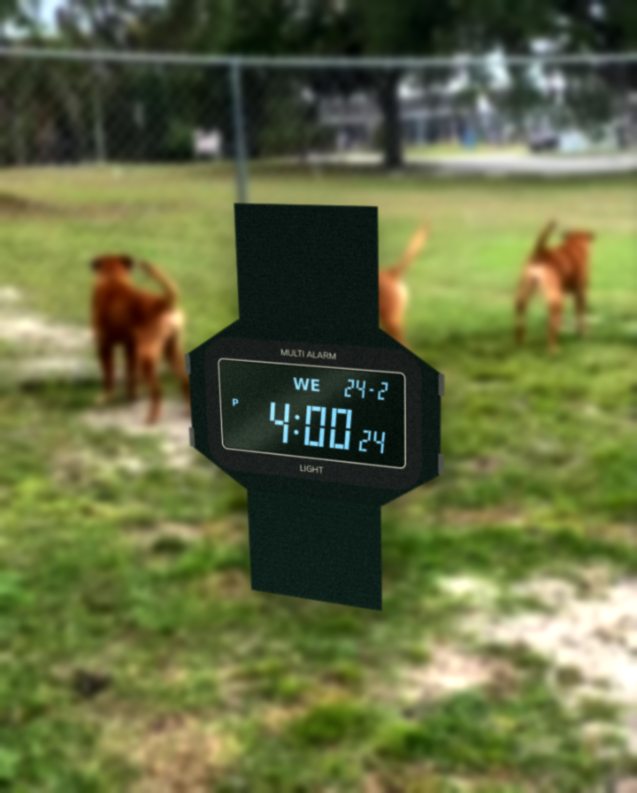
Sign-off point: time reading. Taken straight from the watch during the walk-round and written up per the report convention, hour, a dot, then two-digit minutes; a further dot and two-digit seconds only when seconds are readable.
4.00.24
